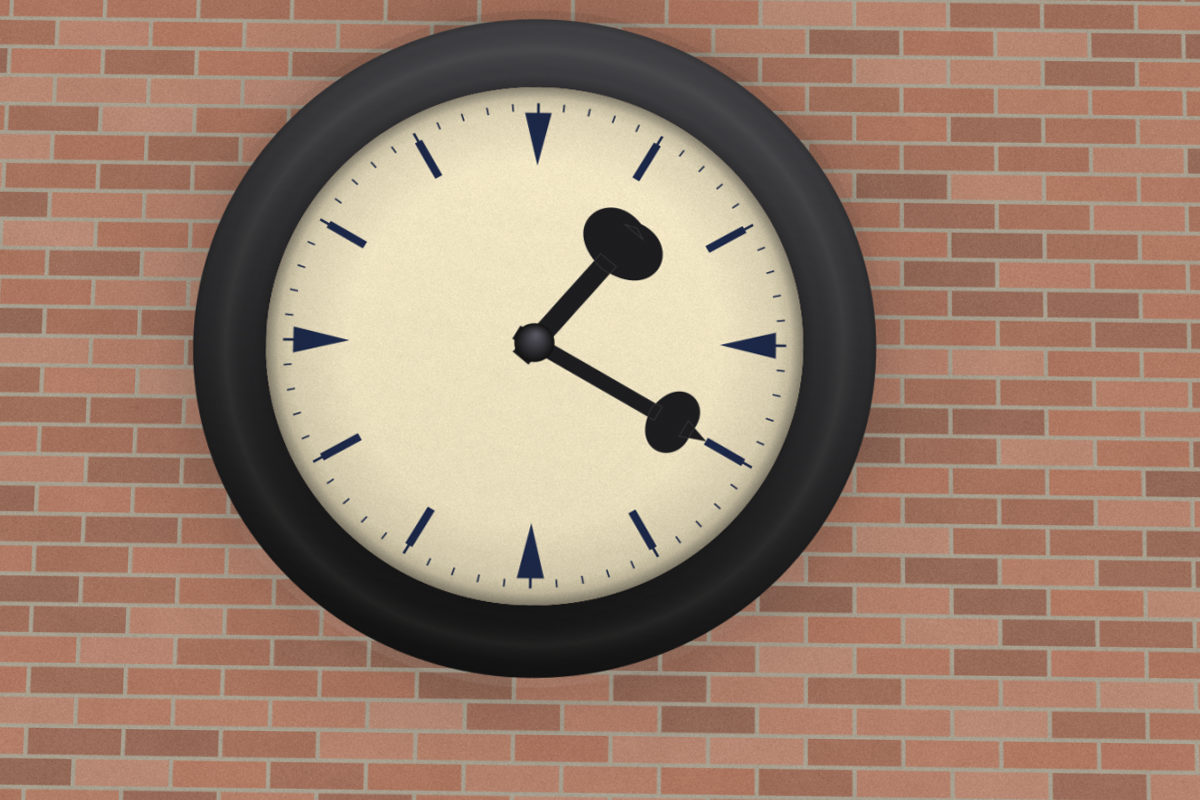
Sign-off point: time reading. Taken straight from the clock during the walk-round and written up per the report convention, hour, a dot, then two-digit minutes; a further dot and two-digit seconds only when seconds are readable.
1.20
